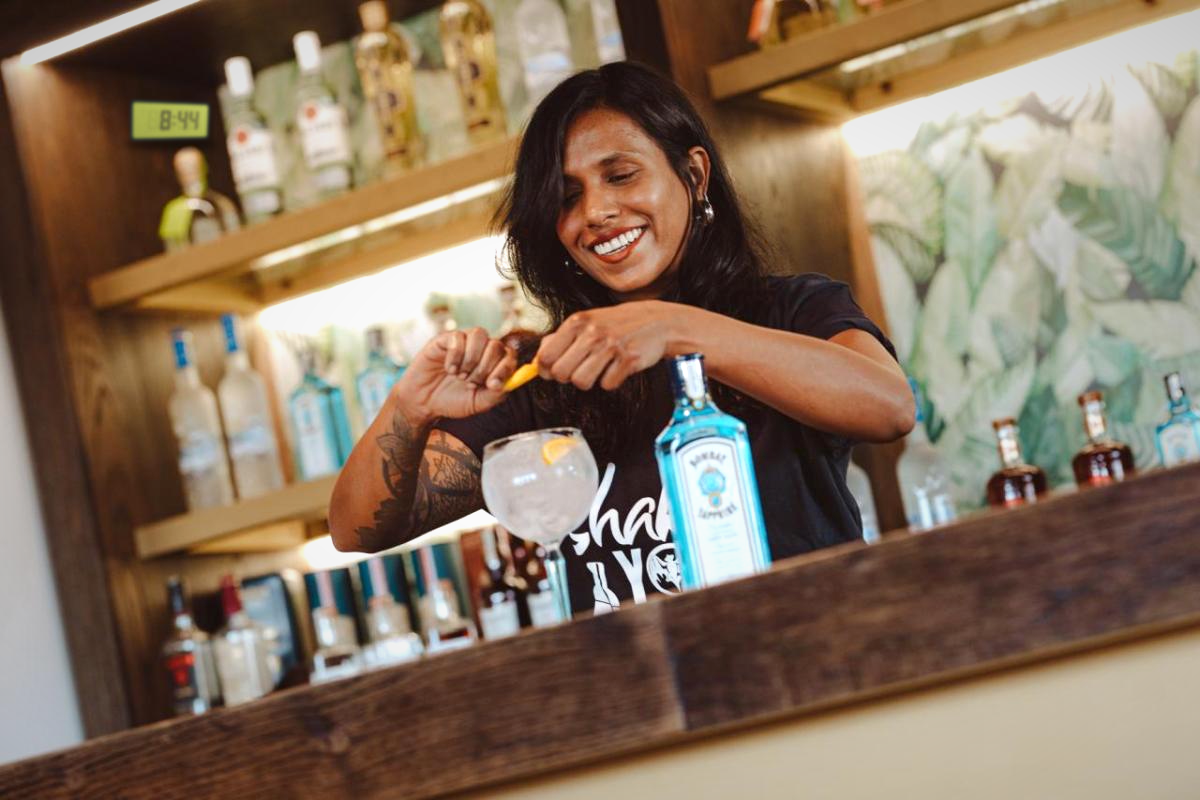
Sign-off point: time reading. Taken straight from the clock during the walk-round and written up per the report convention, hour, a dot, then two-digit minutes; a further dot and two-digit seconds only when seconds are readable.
8.44
